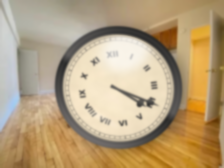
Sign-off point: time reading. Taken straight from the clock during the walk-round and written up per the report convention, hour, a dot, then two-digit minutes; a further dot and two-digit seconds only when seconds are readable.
4.20
